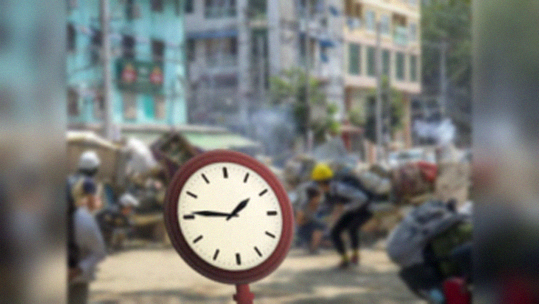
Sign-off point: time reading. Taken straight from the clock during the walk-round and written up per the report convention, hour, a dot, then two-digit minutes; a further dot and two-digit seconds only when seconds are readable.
1.46
